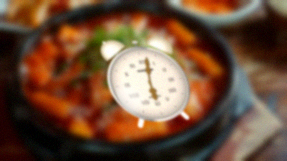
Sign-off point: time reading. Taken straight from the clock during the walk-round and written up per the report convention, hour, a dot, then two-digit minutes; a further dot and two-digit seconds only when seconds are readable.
6.02
